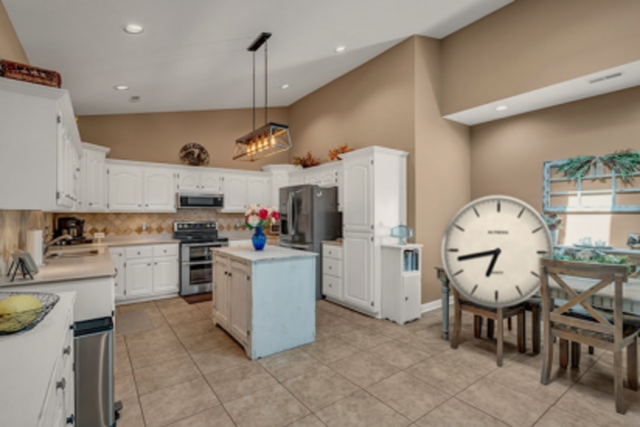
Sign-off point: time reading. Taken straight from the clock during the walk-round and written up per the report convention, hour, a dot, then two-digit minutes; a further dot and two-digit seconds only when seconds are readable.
6.43
